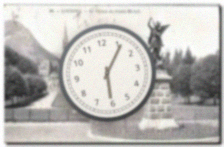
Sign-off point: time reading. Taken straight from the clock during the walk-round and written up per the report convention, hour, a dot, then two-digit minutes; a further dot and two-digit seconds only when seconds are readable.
6.06
